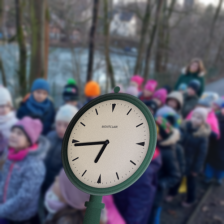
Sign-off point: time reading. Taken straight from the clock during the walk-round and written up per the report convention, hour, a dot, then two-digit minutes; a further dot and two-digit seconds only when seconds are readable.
6.44
